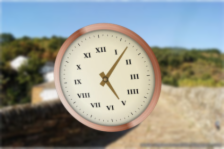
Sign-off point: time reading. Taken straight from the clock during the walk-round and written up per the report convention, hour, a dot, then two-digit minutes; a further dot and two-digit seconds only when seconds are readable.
5.07
